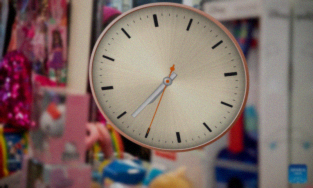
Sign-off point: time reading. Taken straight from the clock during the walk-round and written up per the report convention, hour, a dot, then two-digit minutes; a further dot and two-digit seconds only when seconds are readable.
7.38.35
